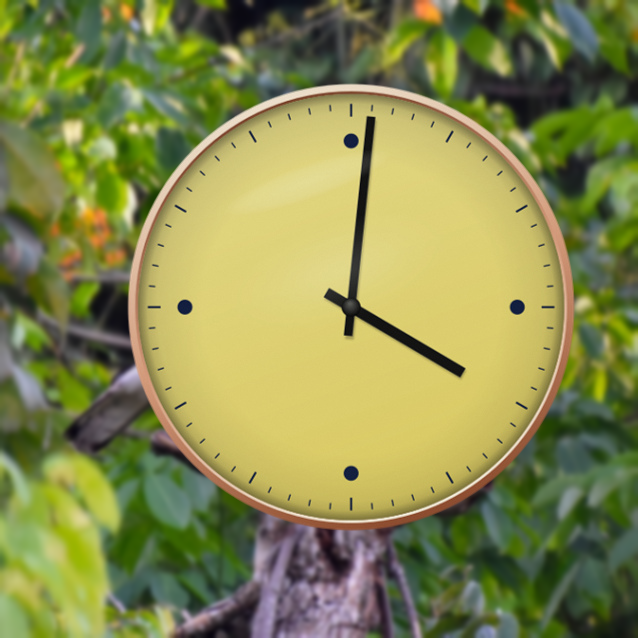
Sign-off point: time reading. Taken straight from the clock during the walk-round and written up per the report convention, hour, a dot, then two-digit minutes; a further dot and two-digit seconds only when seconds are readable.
4.01
